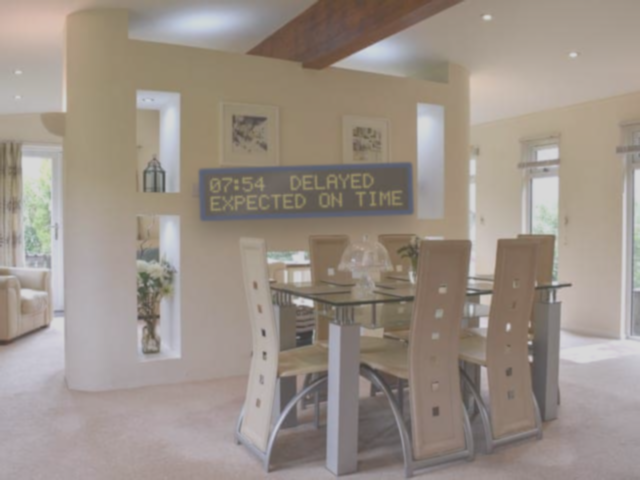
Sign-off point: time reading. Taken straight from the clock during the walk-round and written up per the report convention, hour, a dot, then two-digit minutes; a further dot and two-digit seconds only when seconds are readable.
7.54
